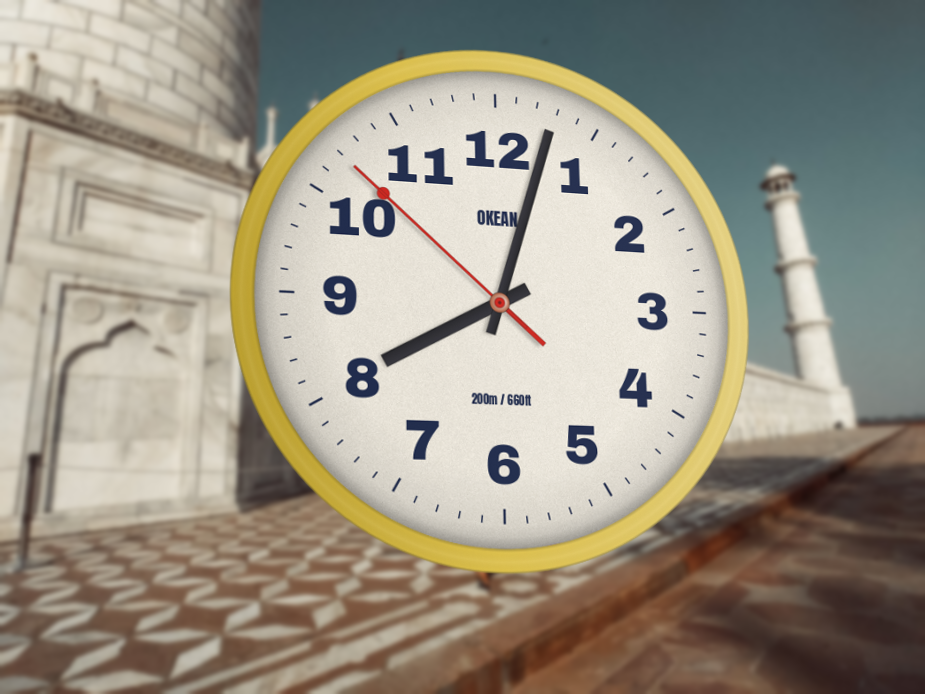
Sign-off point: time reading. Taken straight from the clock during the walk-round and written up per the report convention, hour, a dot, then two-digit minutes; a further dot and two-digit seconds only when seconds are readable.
8.02.52
